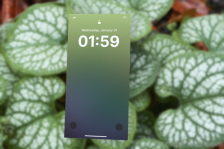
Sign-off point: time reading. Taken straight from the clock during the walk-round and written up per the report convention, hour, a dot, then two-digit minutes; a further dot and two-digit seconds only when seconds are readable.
1.59
